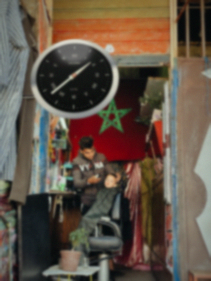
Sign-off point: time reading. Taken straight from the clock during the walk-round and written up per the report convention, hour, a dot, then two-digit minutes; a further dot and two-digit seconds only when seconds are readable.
1.38
